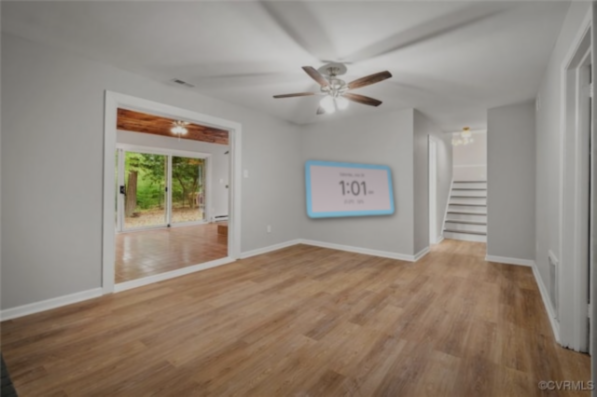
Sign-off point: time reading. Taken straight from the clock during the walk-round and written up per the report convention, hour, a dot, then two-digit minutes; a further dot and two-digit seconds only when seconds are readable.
1.01
